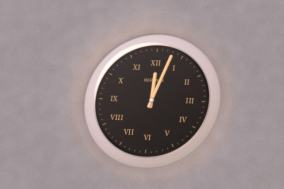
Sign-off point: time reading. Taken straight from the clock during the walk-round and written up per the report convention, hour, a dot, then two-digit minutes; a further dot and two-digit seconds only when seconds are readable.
12.03
